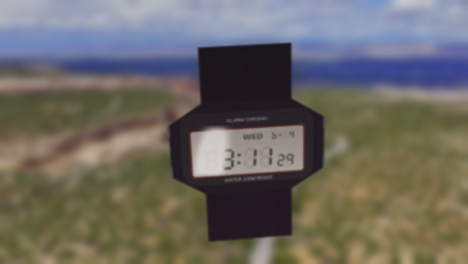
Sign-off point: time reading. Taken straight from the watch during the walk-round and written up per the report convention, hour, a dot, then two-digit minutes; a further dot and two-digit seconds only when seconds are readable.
3.11.29
